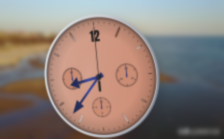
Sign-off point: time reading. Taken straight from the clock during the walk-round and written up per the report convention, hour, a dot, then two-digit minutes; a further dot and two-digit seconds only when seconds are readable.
8.37
